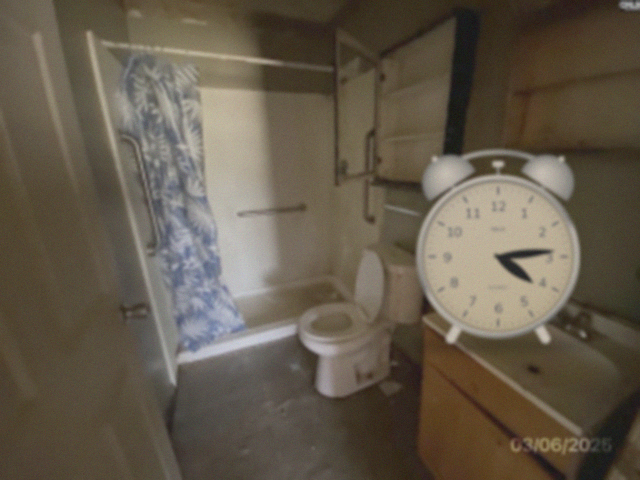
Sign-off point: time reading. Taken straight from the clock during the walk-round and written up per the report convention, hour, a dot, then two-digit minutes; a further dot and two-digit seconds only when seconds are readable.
4.14
